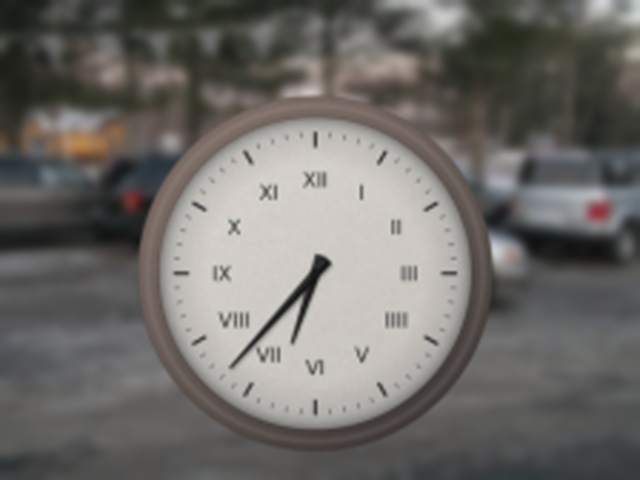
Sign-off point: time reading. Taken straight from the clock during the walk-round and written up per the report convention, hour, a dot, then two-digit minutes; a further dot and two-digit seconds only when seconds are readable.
6.37
